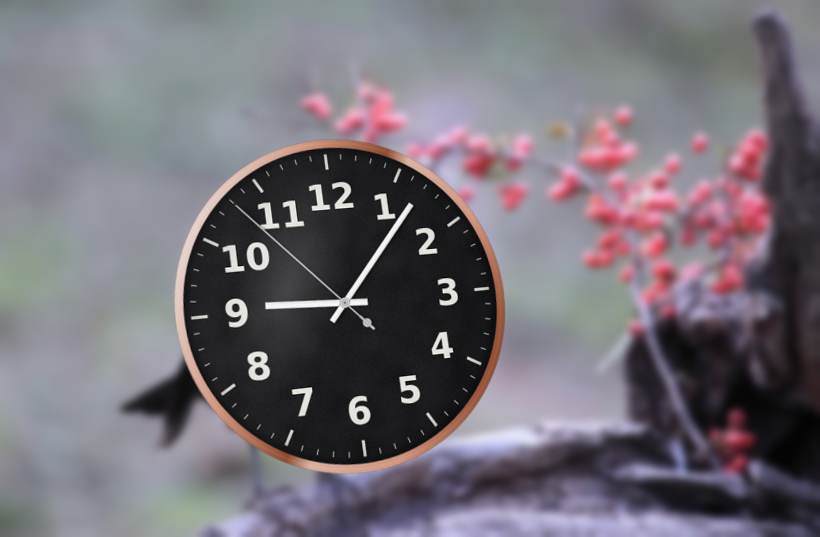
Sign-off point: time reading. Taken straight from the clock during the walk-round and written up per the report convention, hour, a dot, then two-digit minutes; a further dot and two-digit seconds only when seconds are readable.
9.06.53
